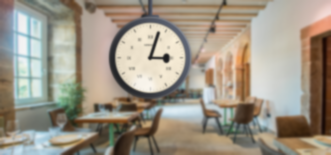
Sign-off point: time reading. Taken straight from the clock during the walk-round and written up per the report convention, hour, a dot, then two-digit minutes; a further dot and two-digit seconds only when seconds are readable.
3.03
